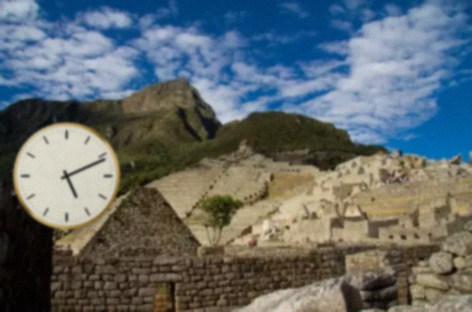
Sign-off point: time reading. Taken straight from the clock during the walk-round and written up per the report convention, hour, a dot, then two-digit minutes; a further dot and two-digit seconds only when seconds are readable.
5.11
